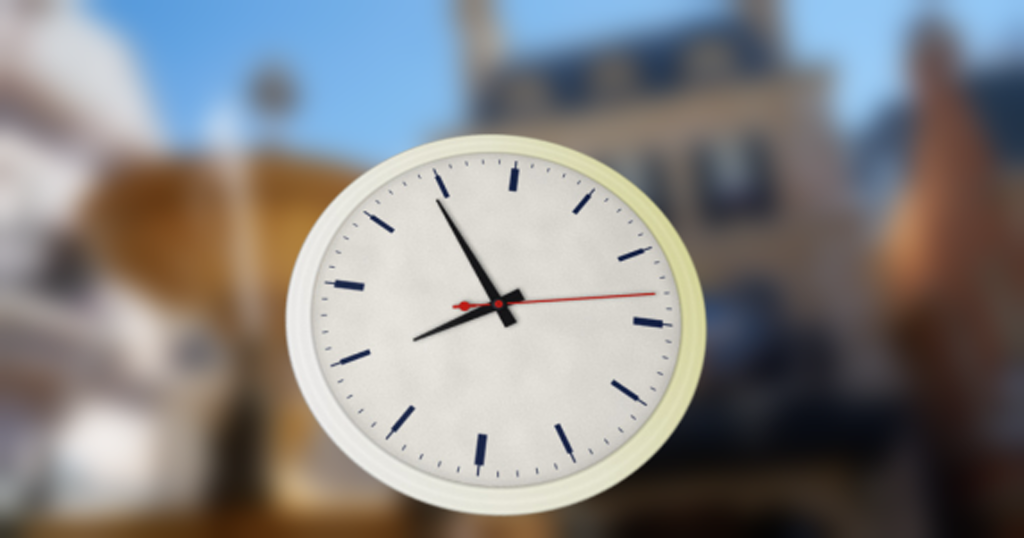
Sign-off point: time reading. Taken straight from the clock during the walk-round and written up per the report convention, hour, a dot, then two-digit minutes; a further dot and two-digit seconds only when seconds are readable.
7.54.13
